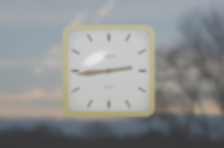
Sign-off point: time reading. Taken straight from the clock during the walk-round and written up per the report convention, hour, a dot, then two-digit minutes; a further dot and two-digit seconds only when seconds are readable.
2.44
